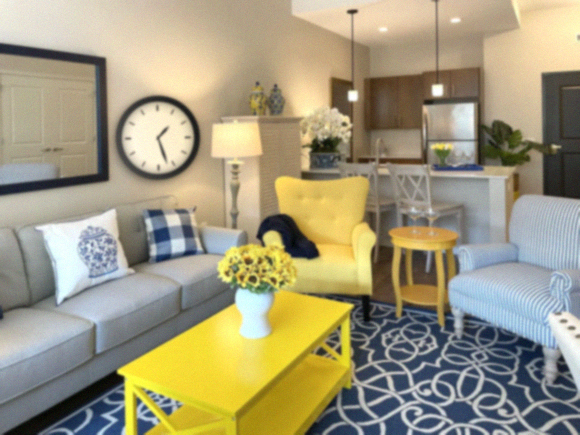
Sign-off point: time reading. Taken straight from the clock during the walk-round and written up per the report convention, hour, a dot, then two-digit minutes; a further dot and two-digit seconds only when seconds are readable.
1.27
